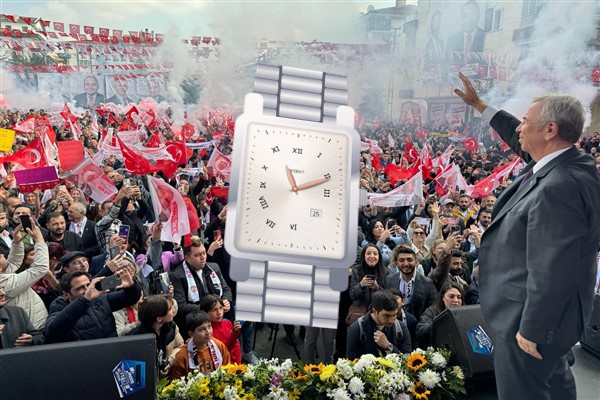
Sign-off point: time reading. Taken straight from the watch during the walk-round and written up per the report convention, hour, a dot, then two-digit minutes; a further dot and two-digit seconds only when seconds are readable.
11.11
